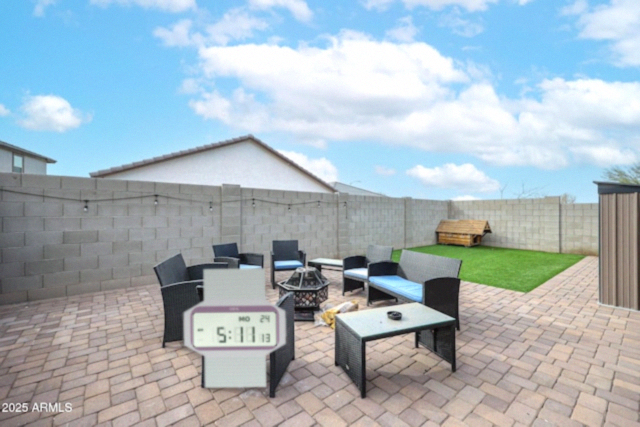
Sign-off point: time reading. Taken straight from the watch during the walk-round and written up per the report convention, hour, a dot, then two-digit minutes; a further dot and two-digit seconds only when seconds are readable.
5.11
